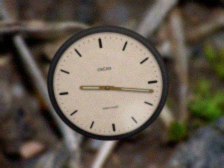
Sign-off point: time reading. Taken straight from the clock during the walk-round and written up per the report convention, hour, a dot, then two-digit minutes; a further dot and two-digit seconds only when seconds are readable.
9.17
